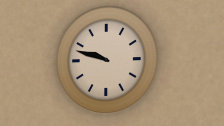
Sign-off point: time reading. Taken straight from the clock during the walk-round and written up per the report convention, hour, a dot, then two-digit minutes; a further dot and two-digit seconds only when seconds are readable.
9.48
